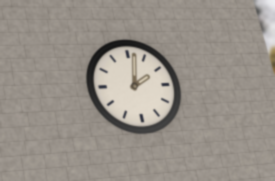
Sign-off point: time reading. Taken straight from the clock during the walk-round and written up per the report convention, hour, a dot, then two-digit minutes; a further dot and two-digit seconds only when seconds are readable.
2.02
